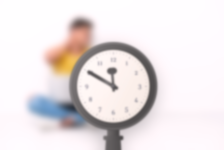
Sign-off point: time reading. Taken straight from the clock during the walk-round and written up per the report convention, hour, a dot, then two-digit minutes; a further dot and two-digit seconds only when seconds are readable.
11.50
